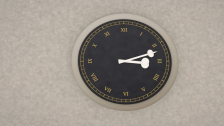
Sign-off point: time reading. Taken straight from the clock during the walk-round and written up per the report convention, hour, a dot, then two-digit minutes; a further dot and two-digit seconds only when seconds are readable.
3.12
